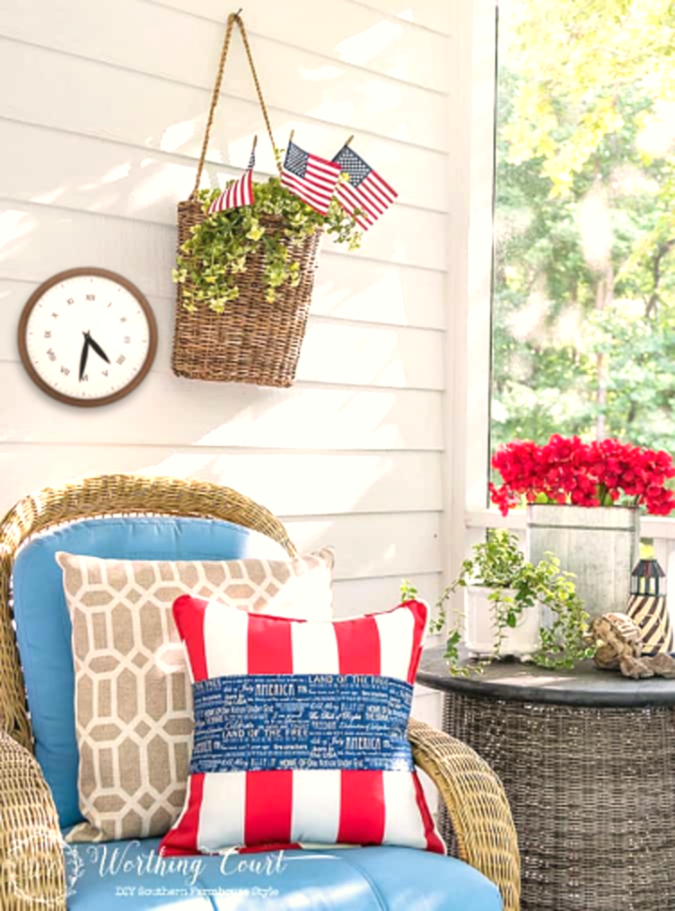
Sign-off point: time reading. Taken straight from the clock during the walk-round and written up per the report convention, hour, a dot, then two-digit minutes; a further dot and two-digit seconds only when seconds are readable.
4.31
